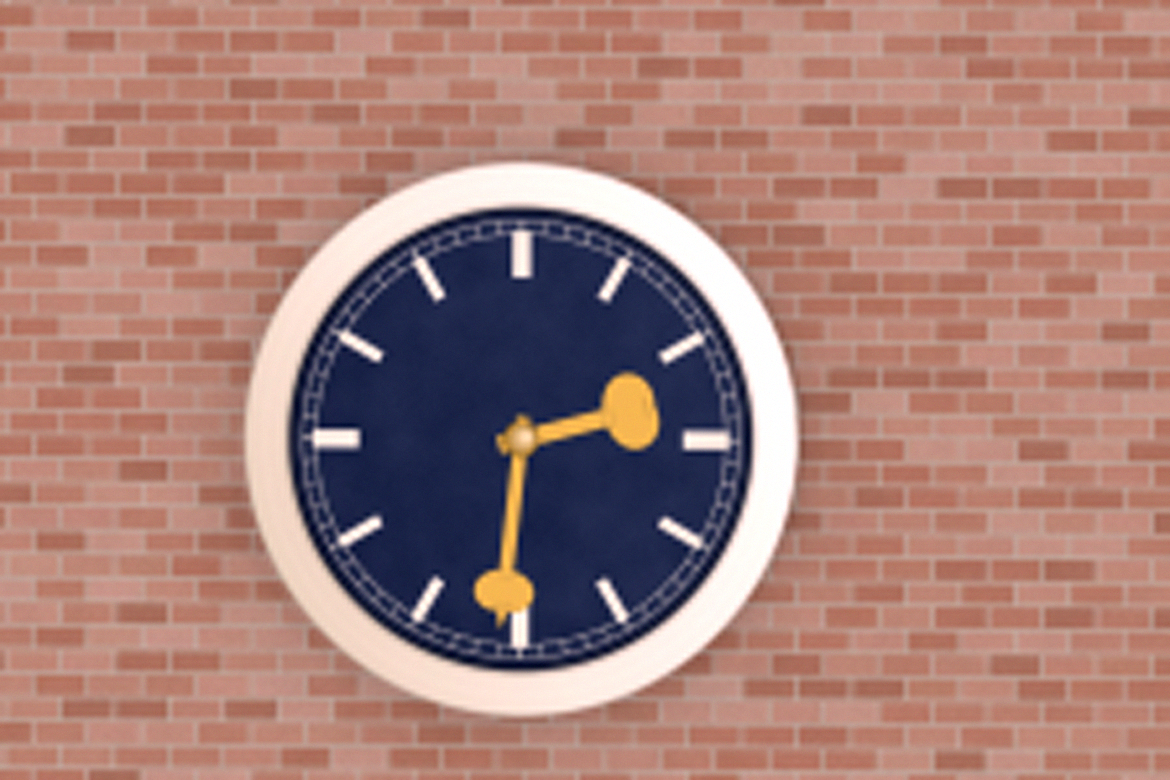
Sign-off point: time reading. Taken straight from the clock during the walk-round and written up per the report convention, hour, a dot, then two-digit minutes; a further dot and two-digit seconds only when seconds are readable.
2.31
